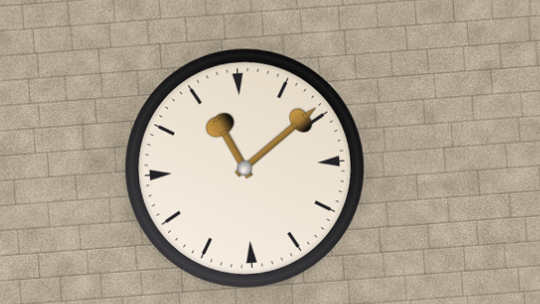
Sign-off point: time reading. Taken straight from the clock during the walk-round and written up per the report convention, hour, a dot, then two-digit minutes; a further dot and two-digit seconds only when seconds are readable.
11.09
